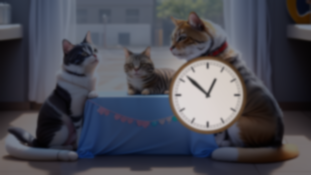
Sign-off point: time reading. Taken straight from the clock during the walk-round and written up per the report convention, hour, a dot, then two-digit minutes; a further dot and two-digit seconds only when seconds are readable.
12.52
